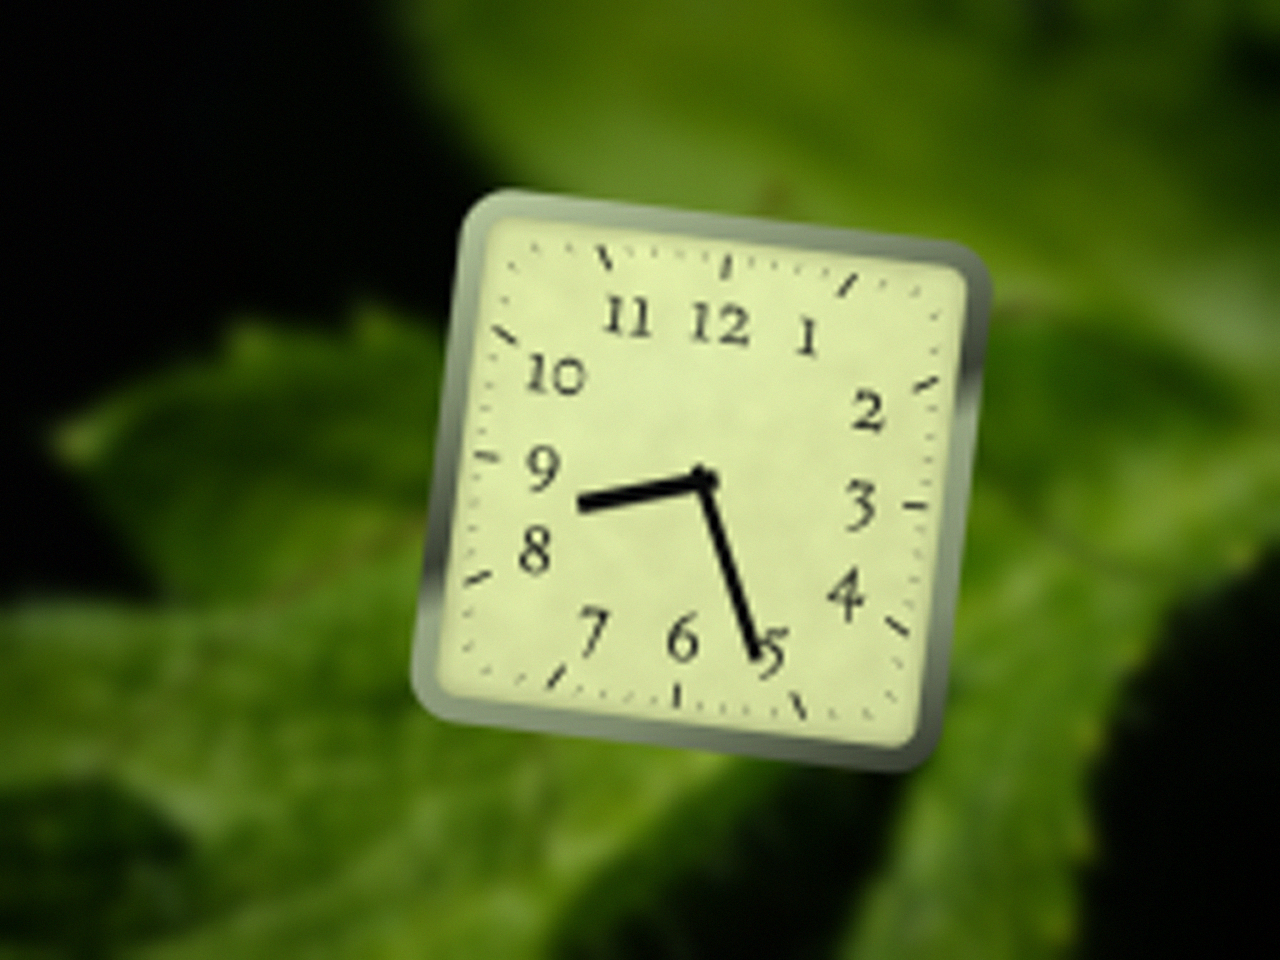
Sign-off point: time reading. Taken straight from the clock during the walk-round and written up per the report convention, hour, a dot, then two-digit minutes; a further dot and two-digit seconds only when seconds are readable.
8.26
